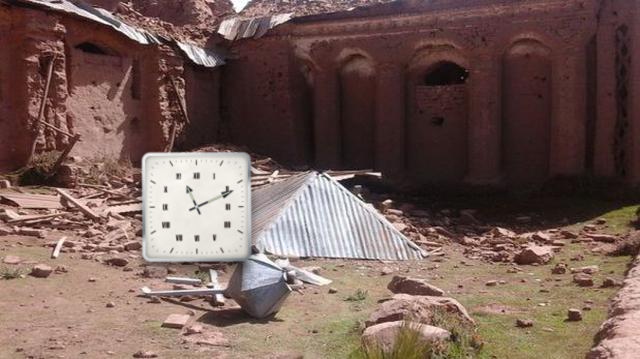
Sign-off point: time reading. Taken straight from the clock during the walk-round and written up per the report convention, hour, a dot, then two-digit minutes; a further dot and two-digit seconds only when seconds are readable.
11.11
